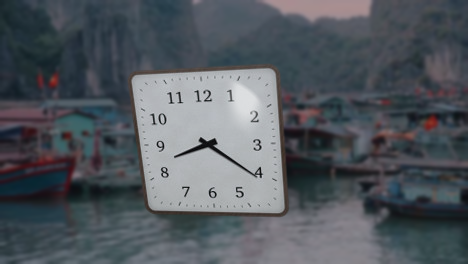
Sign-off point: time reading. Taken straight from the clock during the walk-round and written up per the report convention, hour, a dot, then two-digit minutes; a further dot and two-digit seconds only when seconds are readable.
8.21
